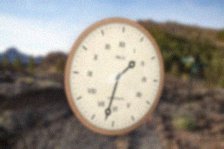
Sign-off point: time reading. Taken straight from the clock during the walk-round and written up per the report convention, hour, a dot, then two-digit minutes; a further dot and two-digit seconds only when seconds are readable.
1.32
